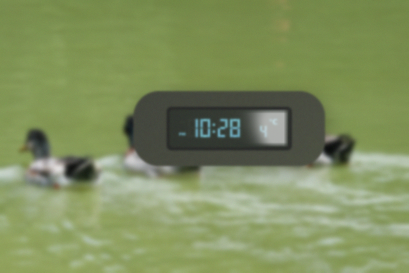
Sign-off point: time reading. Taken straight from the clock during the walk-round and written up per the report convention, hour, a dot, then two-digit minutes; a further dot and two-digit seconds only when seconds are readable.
10.28
